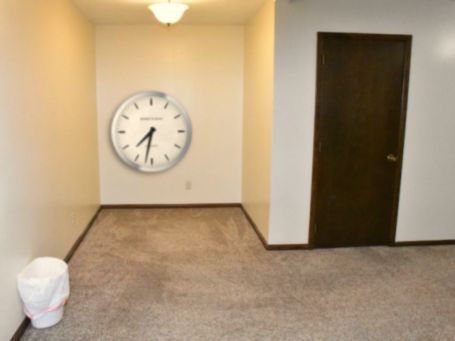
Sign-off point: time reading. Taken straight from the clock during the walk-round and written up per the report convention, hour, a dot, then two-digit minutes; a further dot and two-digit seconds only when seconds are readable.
7.32
